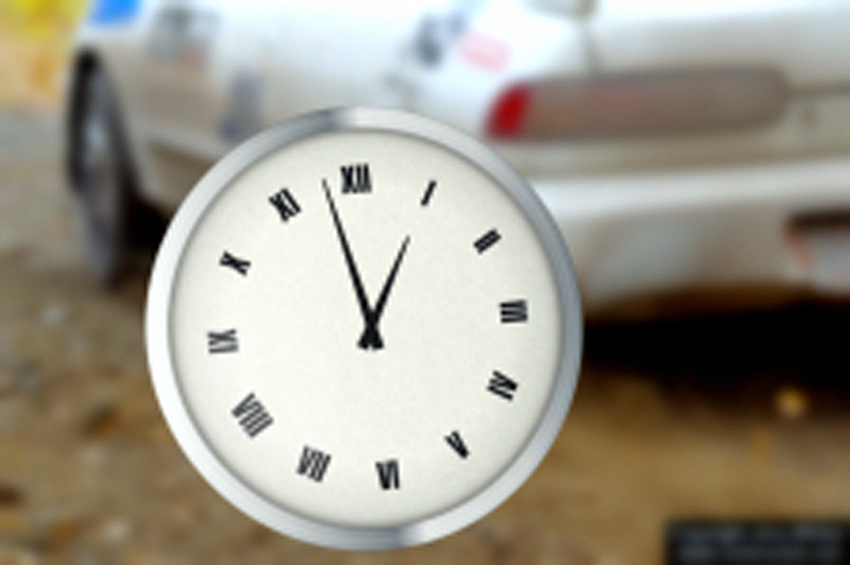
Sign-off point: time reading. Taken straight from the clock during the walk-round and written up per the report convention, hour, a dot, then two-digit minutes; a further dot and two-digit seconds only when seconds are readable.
12.58
